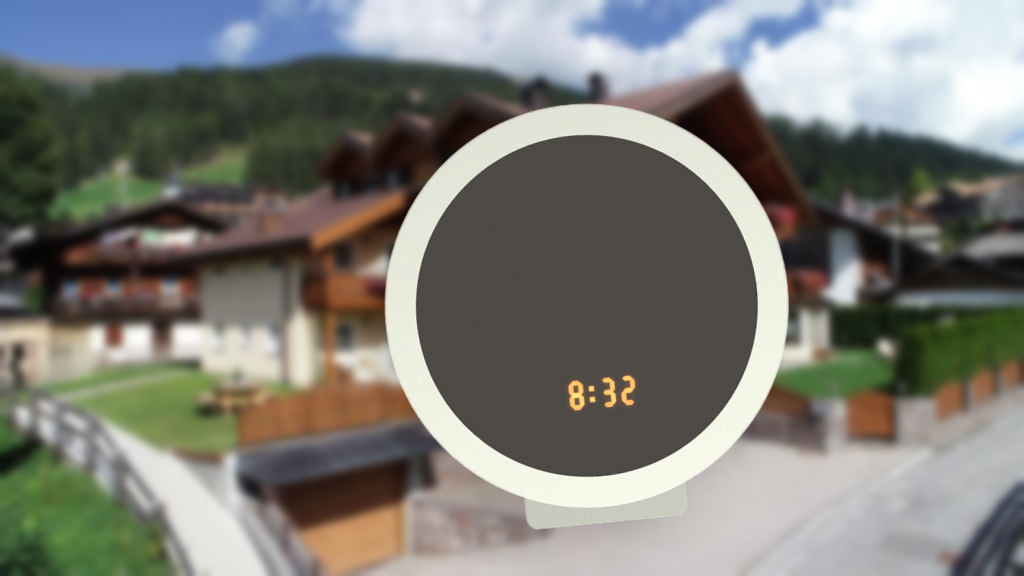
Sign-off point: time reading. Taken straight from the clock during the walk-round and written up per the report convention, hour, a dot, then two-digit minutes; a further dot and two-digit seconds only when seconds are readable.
8.32
